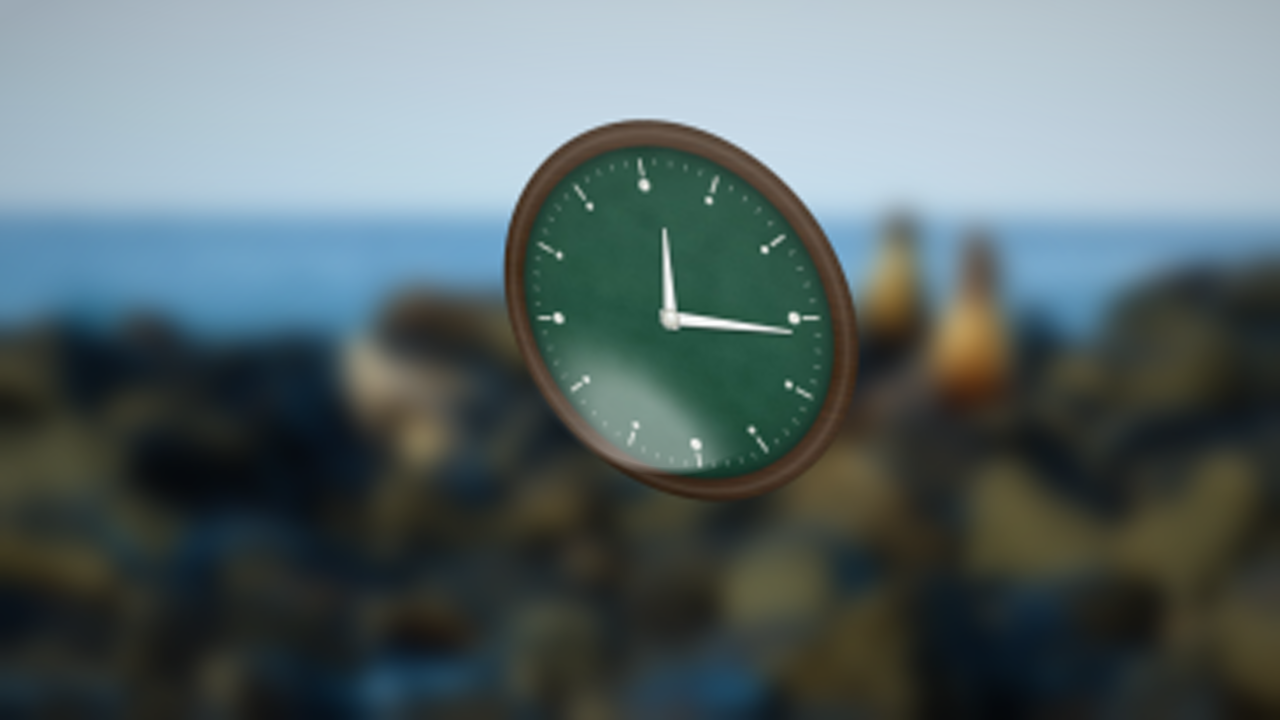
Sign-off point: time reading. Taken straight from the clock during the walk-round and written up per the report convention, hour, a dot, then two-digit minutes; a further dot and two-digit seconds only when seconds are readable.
12.16
